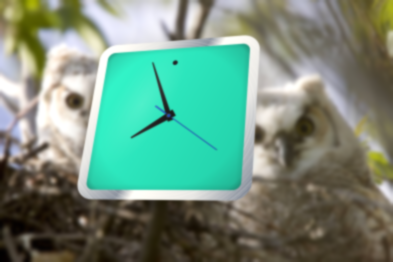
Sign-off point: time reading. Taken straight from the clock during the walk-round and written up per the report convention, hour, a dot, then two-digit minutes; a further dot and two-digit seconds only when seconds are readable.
7.56.21
